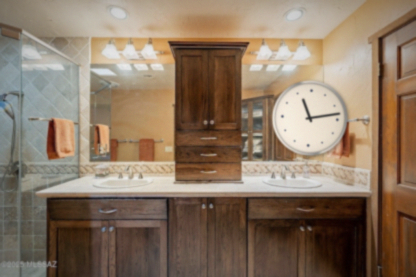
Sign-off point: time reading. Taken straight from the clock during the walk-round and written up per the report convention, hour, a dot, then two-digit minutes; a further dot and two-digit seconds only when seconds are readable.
11.13
